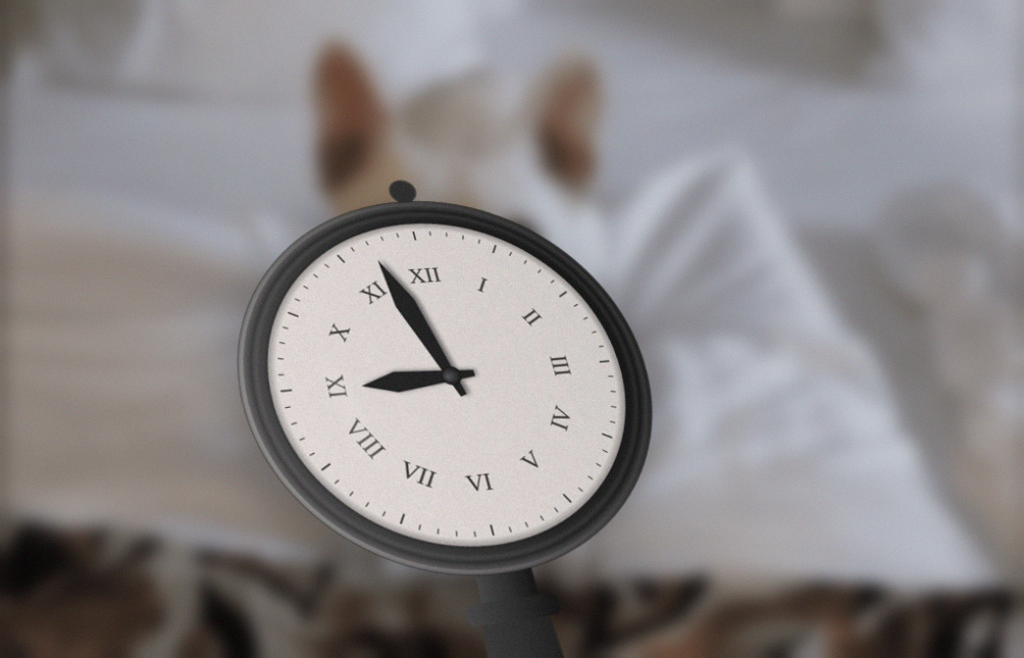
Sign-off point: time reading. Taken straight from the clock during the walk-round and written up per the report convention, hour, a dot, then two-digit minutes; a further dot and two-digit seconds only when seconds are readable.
8.57
